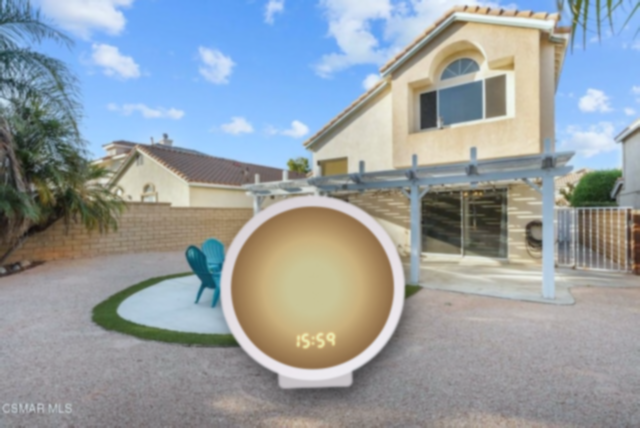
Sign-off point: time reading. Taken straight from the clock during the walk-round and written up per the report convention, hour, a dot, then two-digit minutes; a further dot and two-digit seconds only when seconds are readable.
15.59
